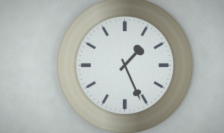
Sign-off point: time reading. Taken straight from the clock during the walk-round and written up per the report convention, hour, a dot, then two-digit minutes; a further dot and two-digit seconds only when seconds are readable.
1.26
